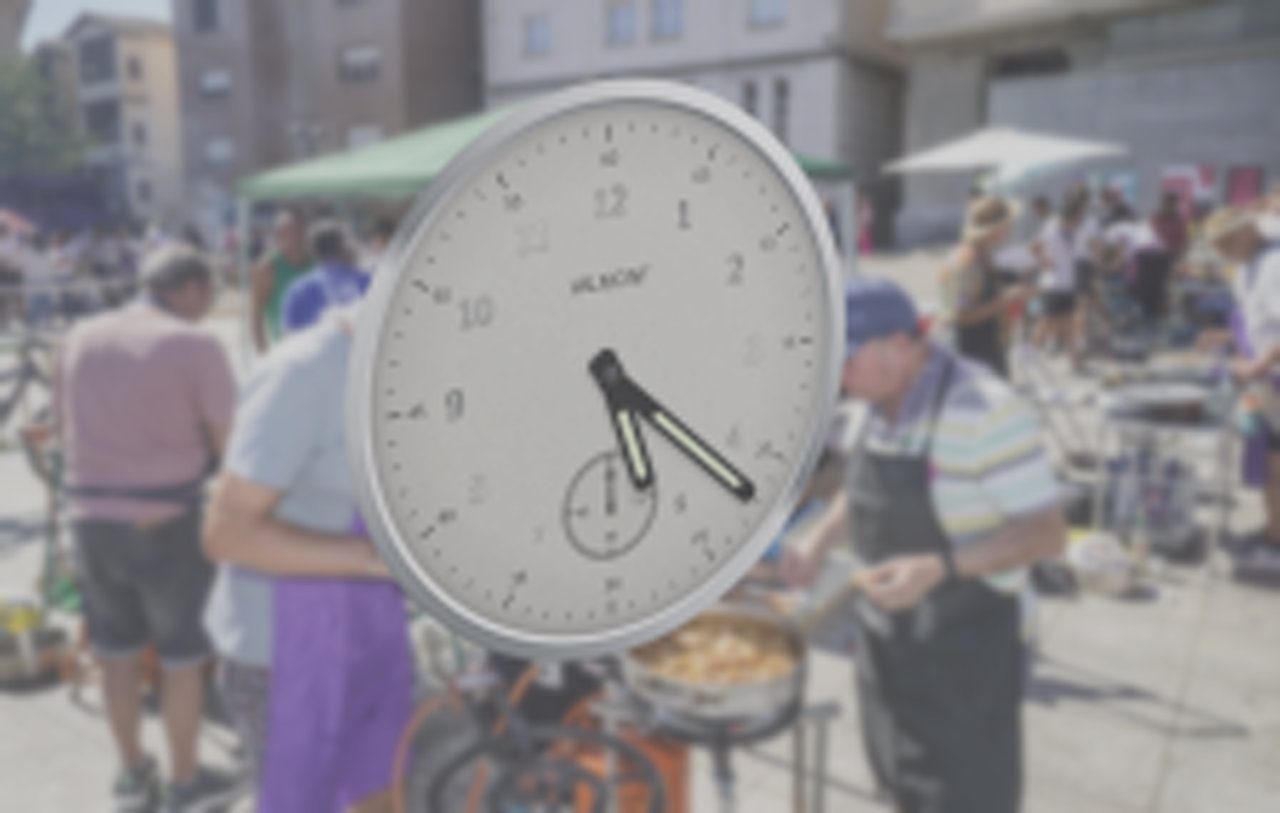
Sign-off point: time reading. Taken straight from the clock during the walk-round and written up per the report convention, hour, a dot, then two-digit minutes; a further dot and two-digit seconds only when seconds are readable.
5.22
